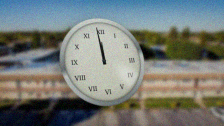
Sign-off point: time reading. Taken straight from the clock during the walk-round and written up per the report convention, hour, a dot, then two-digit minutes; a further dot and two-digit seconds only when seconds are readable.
11.59
